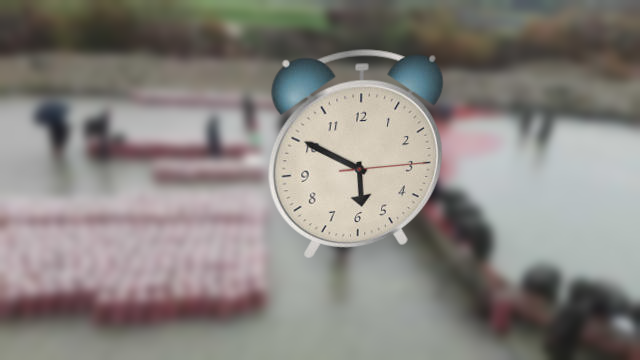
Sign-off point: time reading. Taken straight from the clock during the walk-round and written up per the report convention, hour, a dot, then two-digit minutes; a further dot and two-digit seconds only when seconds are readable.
5.50.15
